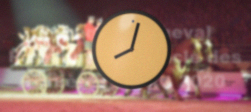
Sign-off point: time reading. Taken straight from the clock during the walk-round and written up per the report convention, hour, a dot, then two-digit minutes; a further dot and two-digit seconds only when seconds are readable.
8.02
